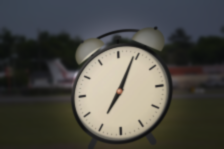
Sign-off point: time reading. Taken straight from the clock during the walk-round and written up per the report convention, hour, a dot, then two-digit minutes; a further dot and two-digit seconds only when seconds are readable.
7.04
